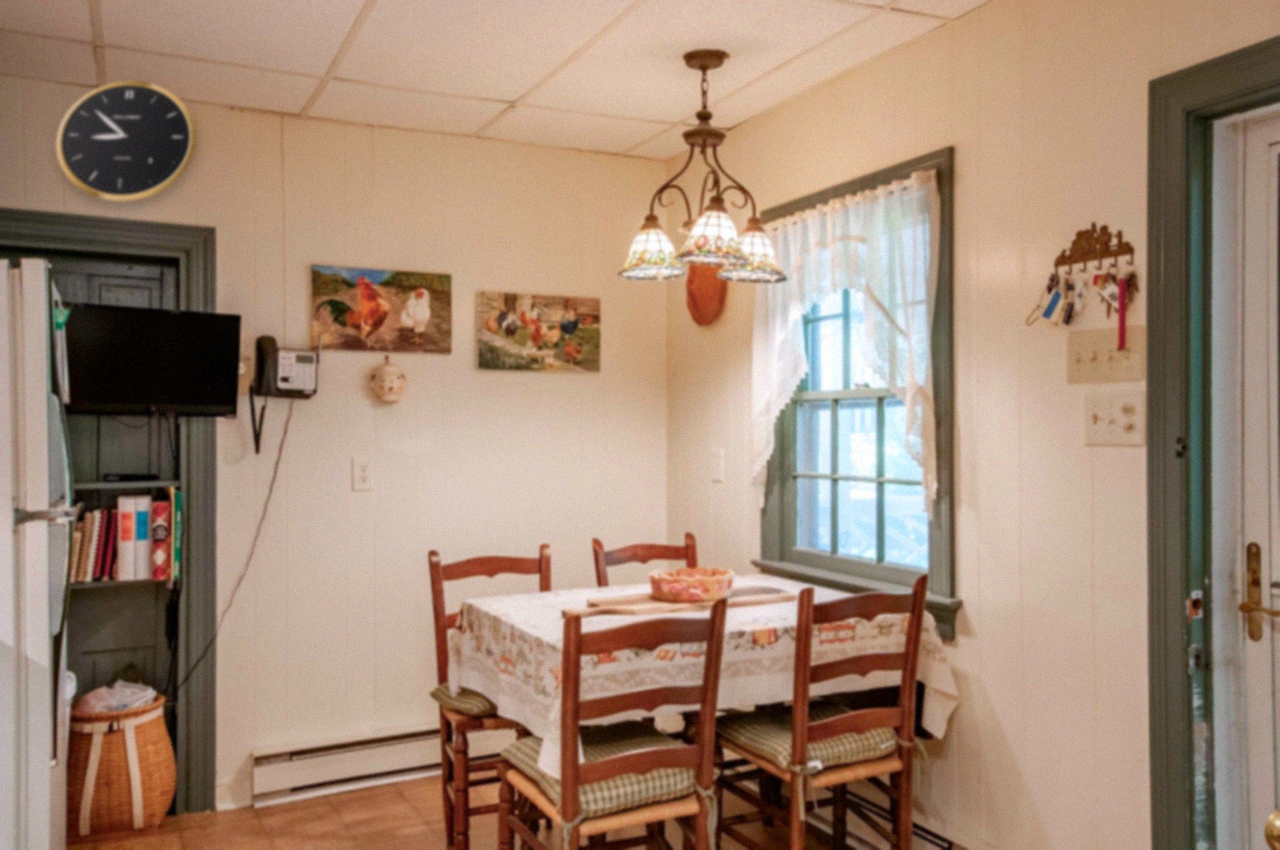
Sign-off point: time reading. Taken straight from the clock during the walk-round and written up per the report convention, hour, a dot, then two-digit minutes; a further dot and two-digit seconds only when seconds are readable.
8.52
